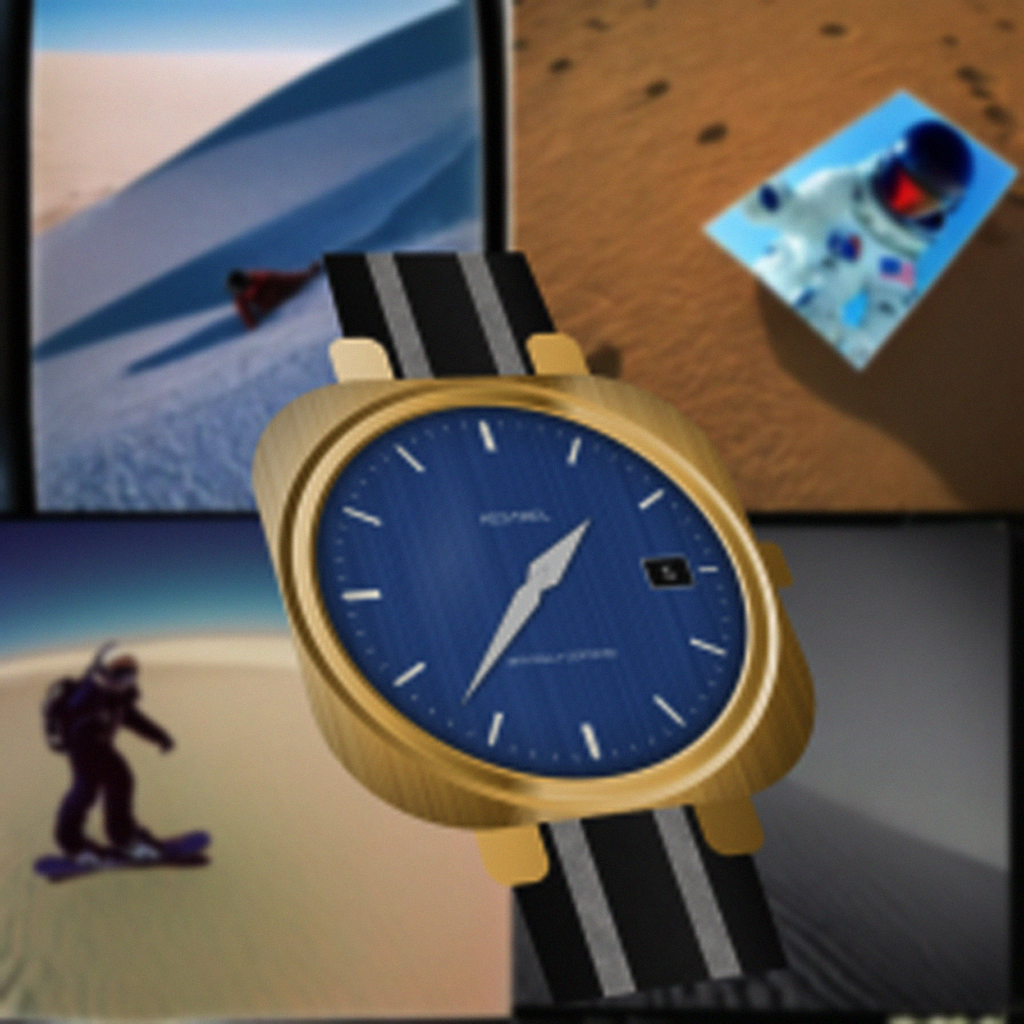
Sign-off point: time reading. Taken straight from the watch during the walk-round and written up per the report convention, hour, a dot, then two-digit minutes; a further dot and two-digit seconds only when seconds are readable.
1.37
